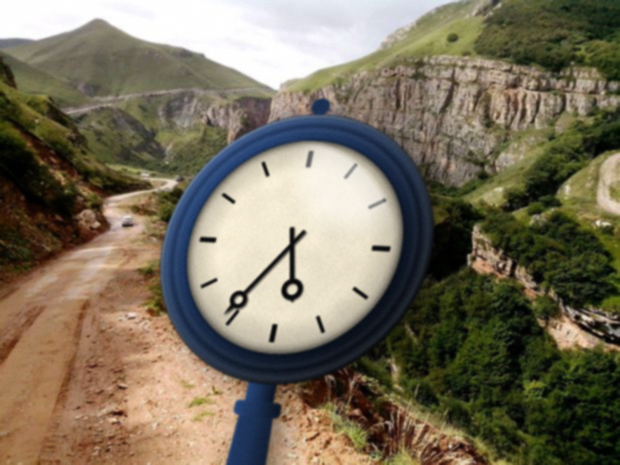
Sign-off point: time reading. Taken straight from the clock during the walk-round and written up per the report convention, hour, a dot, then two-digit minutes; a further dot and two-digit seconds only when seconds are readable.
5.36
